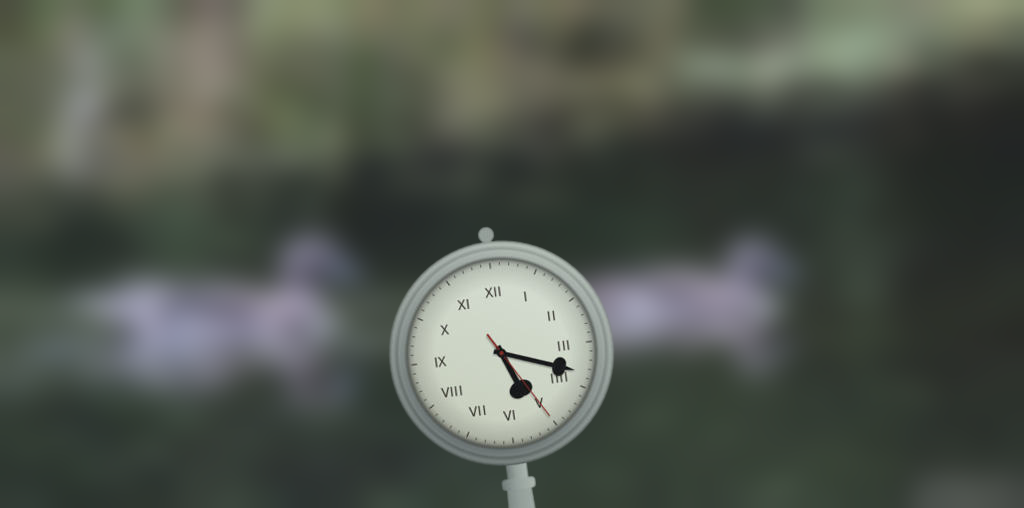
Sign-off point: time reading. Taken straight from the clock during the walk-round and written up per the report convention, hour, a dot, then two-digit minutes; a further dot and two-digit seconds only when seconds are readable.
5.18.25
